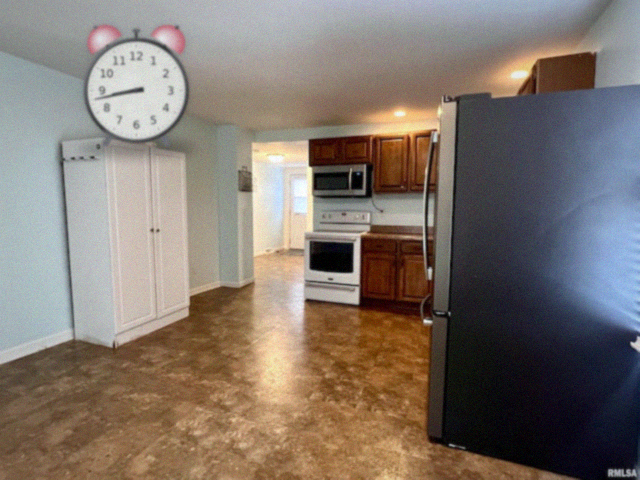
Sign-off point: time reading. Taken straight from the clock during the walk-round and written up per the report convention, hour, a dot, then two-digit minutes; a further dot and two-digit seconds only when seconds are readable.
8.43
